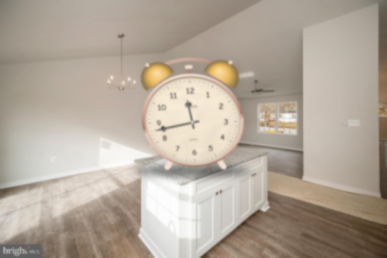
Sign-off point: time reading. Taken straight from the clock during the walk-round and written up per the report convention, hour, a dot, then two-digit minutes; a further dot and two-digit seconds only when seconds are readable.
11.43
